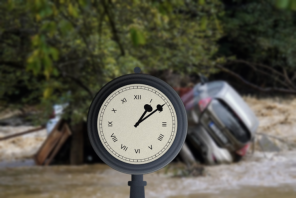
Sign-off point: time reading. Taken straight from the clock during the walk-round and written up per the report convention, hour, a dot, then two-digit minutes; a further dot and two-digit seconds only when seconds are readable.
1.09
